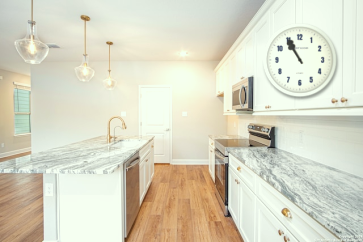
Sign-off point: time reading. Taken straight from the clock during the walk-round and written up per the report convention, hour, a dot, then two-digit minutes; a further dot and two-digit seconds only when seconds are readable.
10.55
